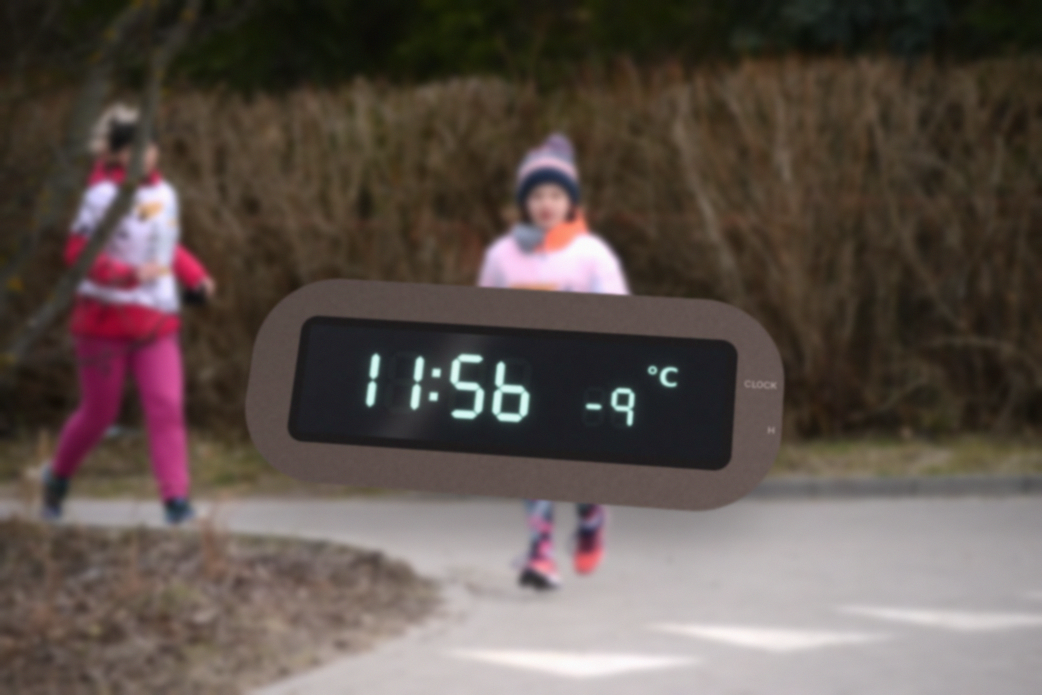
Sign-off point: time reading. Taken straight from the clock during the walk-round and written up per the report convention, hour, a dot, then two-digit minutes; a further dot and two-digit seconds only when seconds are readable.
11.56
